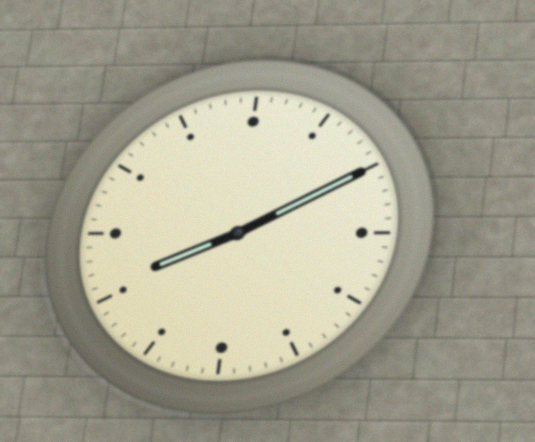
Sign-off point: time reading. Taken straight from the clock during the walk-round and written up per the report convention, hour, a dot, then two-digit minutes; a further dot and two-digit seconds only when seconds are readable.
8.10
